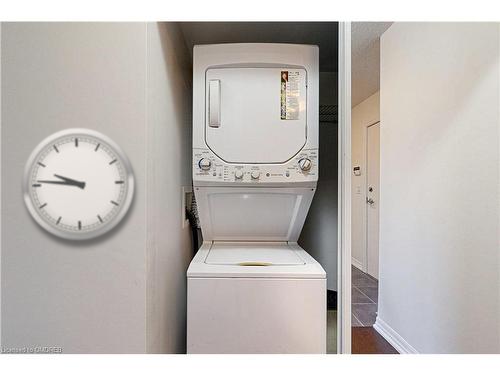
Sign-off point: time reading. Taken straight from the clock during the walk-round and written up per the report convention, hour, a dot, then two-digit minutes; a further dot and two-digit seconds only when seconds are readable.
9.46
